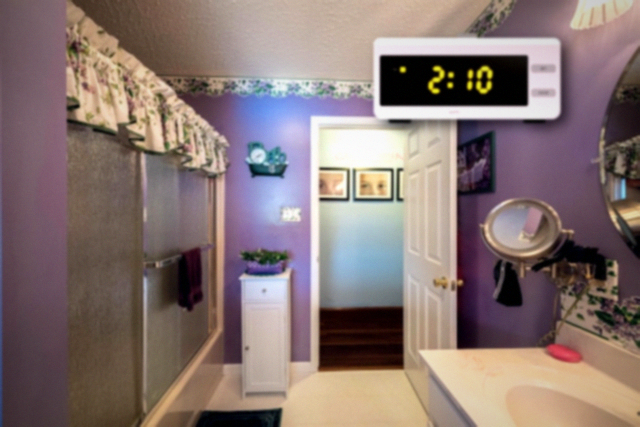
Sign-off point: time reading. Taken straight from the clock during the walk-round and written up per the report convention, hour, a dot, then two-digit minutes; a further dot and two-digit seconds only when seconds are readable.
2.10
